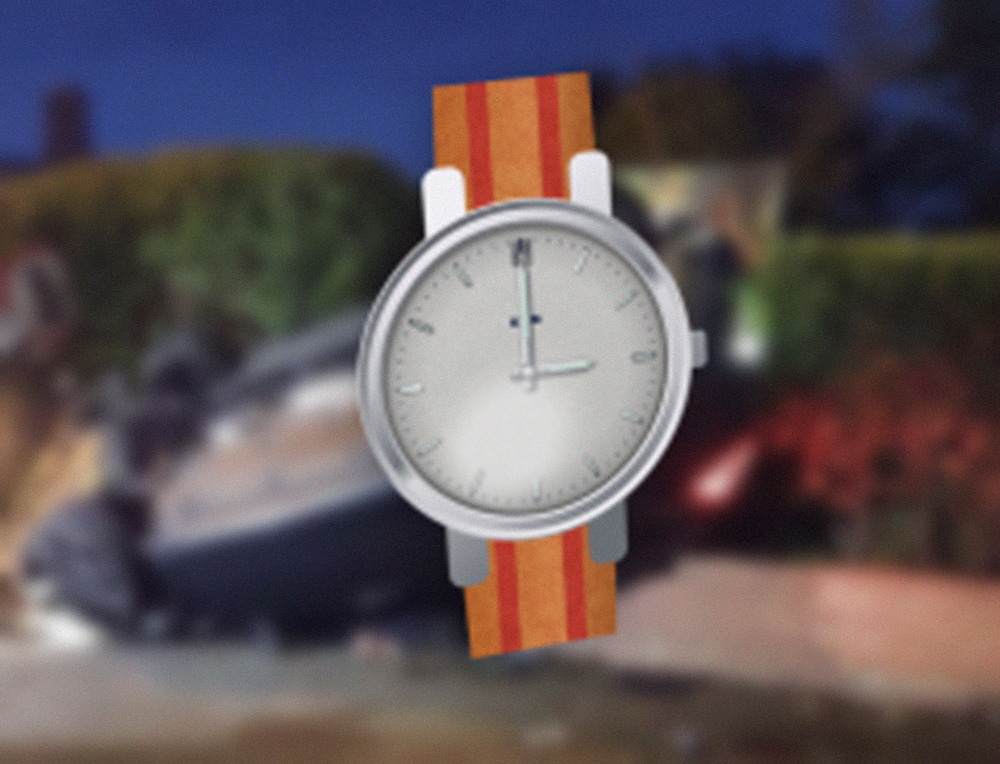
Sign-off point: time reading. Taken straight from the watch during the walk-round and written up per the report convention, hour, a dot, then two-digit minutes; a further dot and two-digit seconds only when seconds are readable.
3.00
